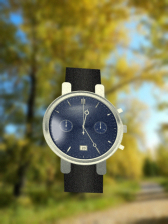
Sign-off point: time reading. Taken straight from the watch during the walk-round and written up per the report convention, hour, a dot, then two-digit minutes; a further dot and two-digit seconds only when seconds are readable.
12.25
